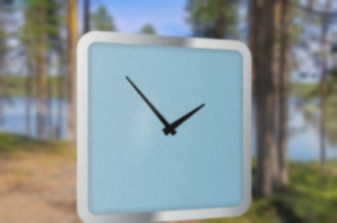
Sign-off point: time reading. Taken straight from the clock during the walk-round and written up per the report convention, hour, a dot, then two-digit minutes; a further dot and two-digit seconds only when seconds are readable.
1.53
